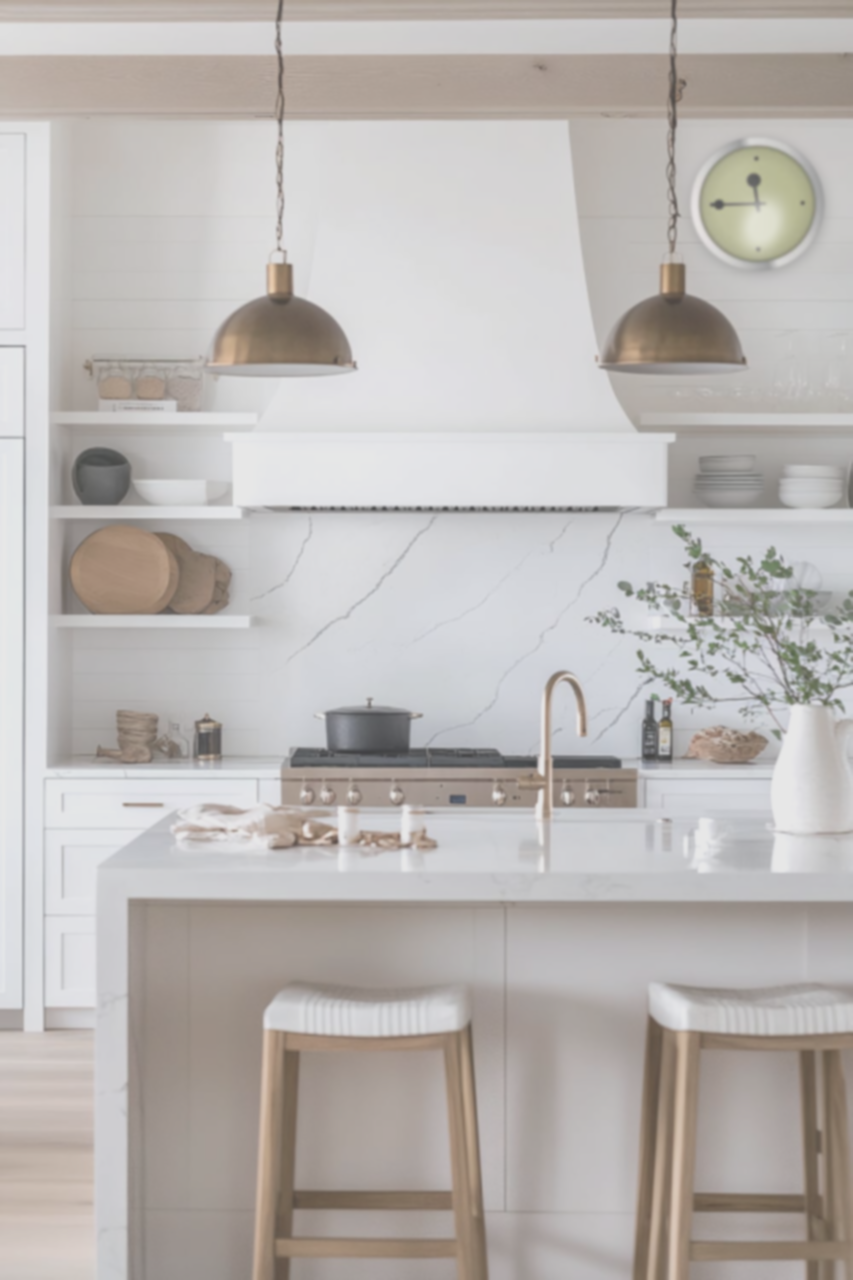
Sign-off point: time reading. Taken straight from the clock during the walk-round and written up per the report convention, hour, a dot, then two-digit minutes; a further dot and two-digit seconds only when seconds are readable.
11.45
